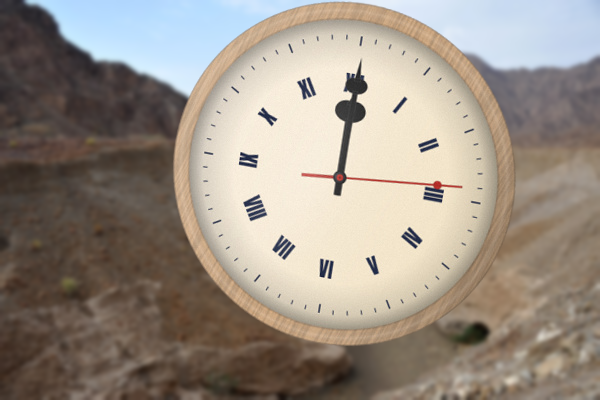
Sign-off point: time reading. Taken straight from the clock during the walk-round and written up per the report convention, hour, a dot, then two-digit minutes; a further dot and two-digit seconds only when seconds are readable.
12.00.14
